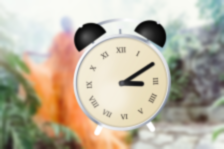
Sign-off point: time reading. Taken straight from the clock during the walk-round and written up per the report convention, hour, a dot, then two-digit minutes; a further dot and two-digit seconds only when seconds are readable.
3.10
